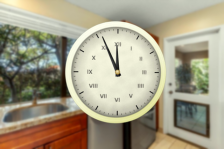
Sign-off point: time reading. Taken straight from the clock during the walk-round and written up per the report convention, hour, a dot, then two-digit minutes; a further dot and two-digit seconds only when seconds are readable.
11.56
